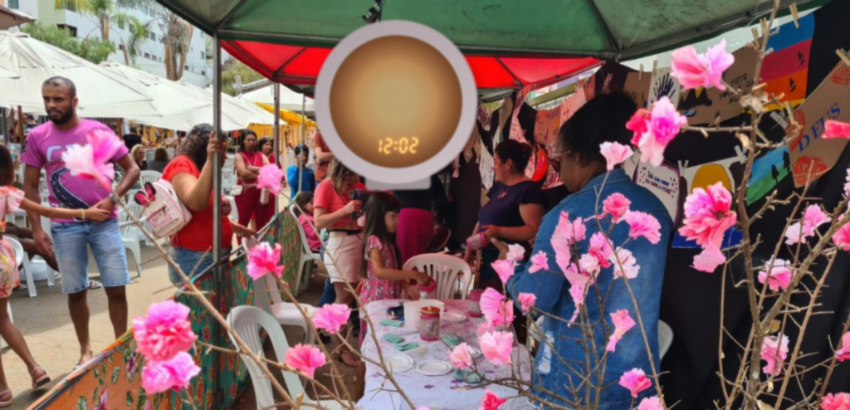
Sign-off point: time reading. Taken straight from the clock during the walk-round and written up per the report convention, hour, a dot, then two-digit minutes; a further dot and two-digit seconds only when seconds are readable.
12.02
